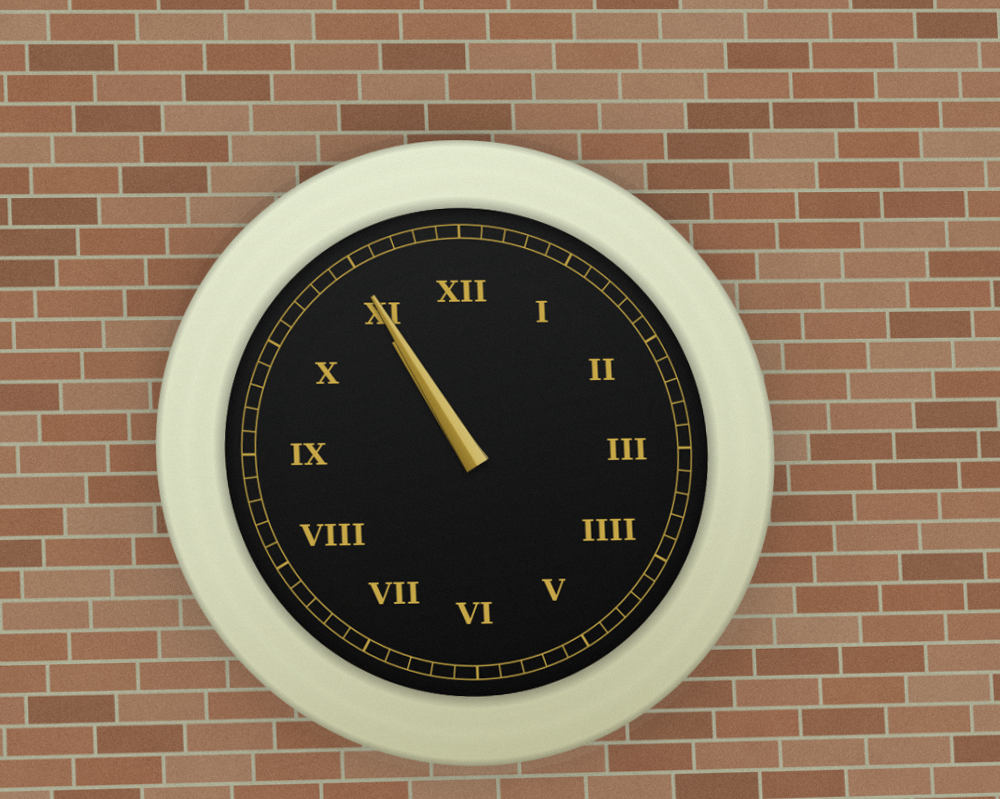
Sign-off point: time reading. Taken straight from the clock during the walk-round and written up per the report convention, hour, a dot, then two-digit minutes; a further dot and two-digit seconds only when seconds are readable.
10.55
